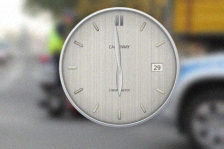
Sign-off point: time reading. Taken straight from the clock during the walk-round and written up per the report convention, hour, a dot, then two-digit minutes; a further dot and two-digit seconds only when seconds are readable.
5.59
